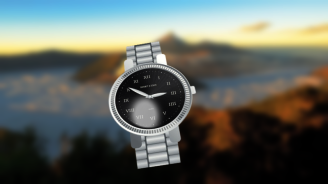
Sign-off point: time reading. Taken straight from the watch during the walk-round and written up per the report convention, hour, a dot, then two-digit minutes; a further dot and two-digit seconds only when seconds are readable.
2.51
